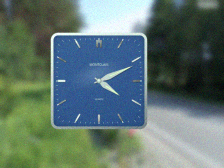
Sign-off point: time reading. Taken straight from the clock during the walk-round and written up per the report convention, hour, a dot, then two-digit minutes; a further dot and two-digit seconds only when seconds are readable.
4.11
